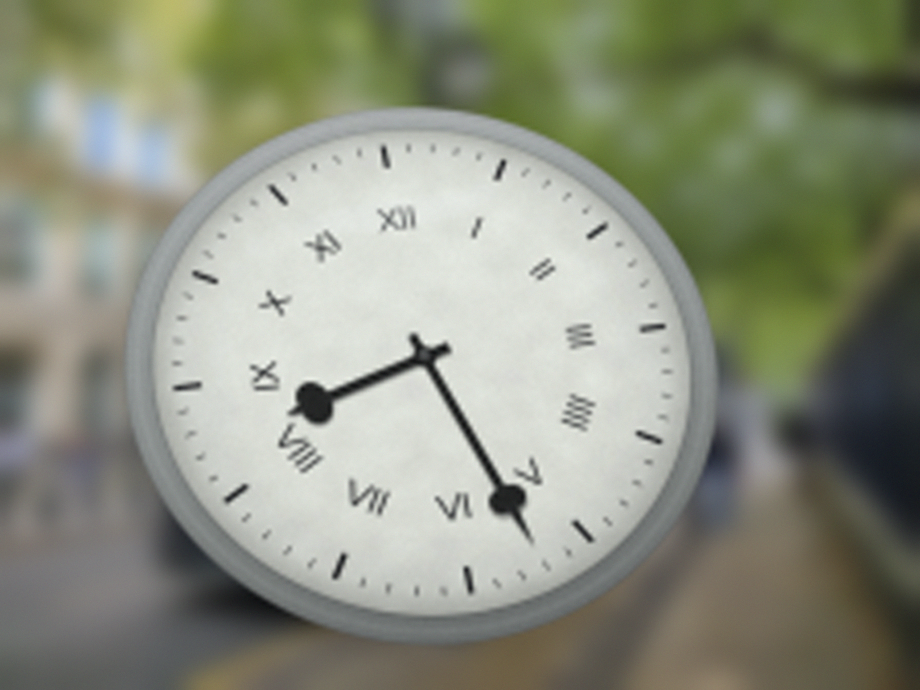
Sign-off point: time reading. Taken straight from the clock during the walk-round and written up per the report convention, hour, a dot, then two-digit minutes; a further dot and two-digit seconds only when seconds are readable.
8.27
